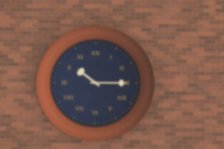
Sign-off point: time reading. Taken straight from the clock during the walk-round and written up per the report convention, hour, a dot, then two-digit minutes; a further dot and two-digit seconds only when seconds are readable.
10.15
